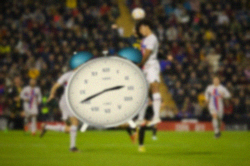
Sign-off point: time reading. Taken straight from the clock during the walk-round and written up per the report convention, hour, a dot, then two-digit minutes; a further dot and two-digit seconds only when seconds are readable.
2.41
